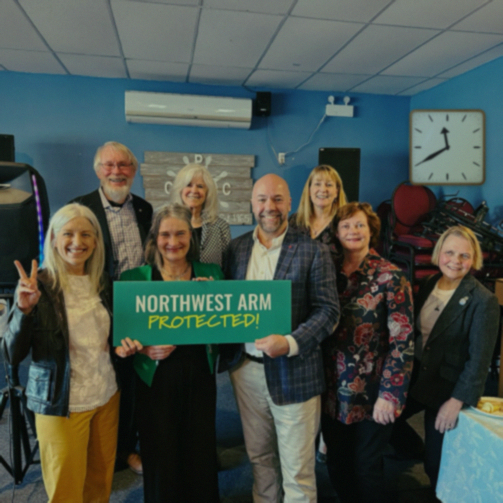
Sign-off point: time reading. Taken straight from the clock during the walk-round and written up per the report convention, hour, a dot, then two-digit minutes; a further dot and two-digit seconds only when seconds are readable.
11.40
